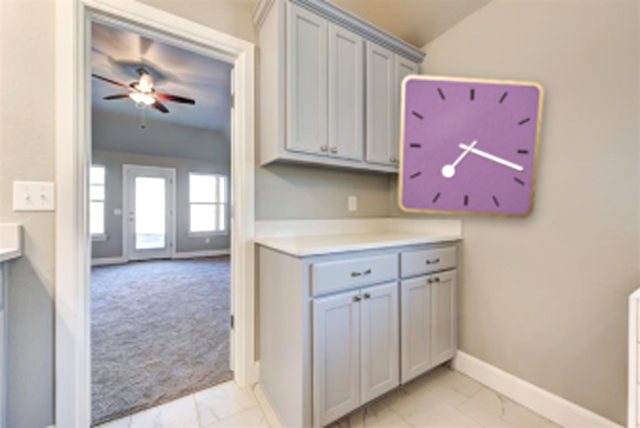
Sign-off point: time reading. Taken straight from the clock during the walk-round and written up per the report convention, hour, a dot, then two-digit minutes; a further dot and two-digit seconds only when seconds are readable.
7.18
